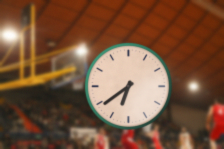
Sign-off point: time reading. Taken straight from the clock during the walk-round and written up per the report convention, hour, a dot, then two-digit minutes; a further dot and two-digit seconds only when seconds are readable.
6.39
